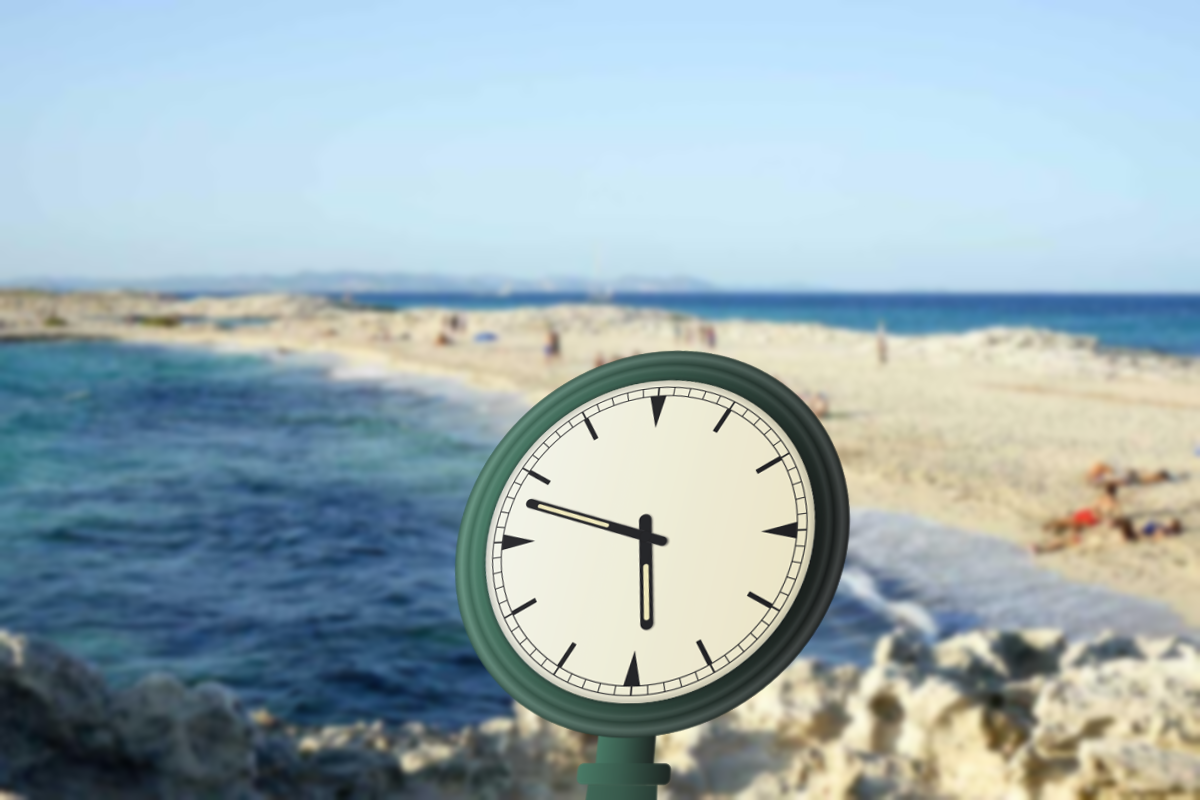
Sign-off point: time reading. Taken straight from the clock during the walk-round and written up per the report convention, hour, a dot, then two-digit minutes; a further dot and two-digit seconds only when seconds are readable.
5.48
